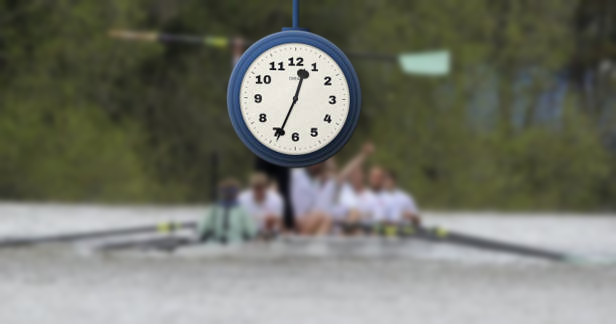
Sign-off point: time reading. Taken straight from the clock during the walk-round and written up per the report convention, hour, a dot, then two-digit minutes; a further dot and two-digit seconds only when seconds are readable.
12.34
